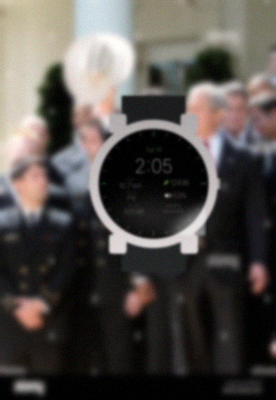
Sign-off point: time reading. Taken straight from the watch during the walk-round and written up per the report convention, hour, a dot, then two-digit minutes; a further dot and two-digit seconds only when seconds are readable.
2.05
